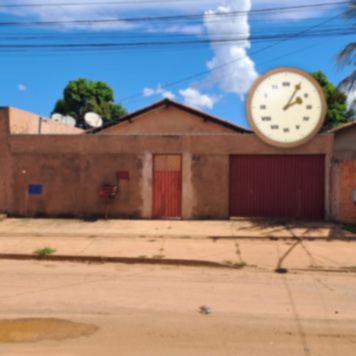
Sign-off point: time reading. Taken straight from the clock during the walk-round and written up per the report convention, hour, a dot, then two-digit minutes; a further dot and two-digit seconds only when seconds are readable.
2.05
